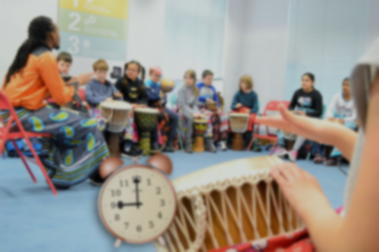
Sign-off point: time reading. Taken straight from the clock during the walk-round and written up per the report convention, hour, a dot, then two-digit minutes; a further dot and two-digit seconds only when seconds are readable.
9.00
